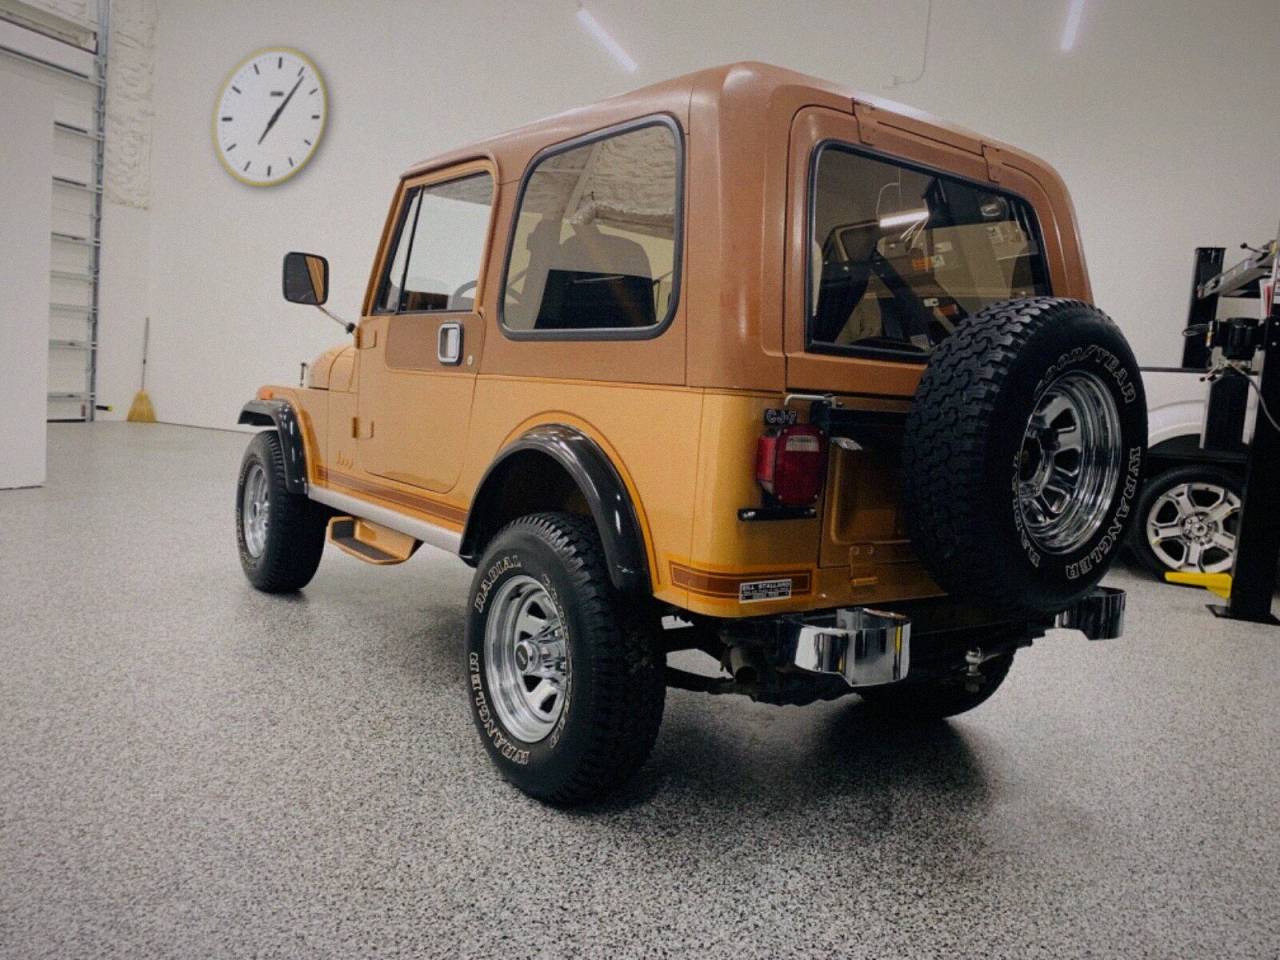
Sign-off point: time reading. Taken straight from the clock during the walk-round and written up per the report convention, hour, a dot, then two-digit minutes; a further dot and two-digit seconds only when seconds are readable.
7.06
